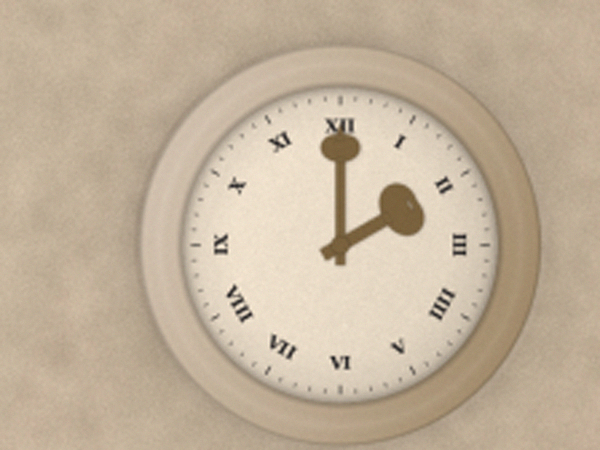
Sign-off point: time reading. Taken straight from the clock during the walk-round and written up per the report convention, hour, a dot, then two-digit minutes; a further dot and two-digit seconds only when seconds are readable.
2.00
